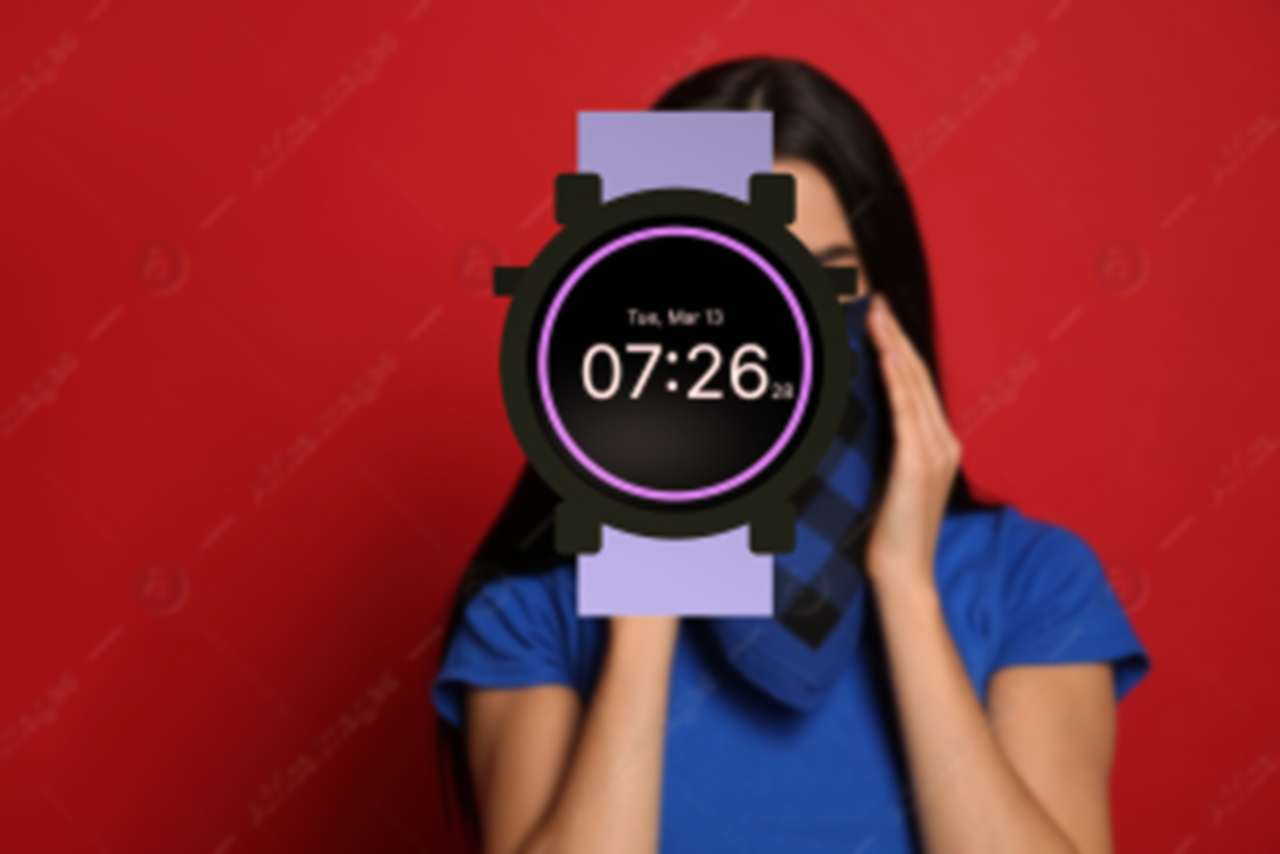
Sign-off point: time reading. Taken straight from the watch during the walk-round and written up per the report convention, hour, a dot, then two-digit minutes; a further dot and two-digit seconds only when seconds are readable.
7.26
